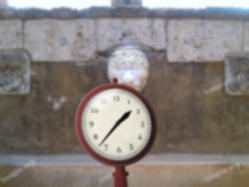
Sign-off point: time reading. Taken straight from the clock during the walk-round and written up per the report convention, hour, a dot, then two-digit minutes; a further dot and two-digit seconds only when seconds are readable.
1.37
